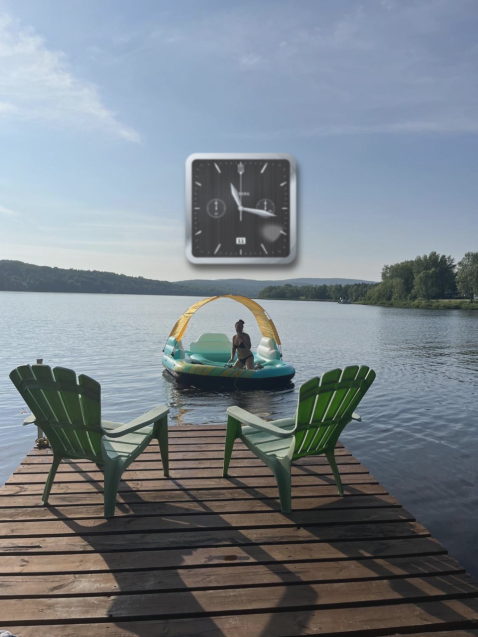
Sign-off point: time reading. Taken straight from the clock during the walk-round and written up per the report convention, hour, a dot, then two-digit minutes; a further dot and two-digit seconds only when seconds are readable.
11.17
